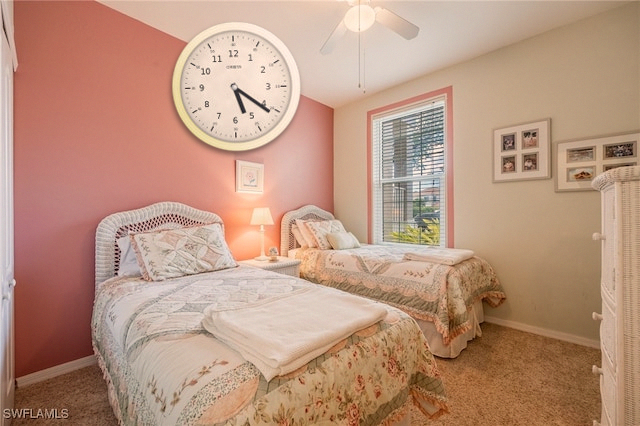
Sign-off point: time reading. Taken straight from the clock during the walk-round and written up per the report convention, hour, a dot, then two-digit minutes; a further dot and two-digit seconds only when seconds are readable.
5.21
